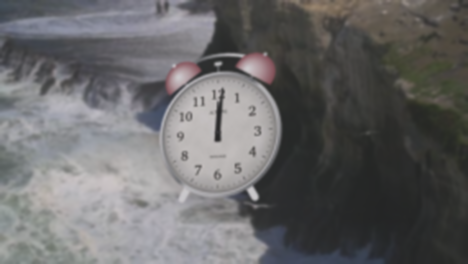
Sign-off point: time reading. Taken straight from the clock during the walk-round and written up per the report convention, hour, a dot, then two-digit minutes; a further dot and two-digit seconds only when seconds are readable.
12.01
